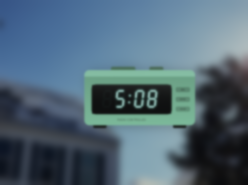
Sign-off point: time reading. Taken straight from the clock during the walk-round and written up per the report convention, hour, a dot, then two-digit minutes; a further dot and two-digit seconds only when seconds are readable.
5.08
